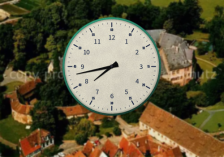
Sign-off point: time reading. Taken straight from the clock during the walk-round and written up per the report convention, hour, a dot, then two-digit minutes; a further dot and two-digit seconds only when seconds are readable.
7.43
